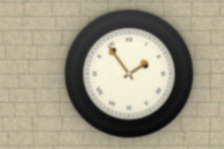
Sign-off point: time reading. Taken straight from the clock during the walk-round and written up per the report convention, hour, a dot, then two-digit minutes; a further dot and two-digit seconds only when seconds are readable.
1.54
